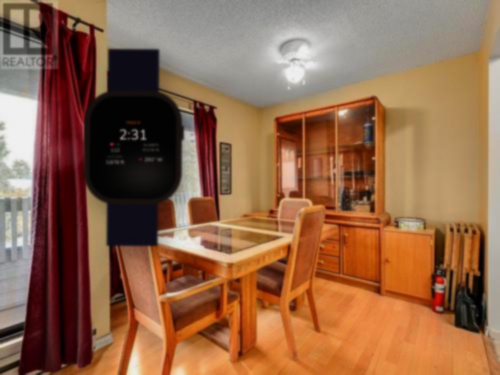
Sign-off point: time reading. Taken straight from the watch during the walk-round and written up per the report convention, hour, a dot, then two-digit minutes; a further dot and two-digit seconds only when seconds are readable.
2.31
